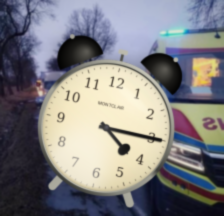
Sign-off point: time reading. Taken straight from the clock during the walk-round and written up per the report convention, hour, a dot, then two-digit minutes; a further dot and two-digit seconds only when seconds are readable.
4.15
